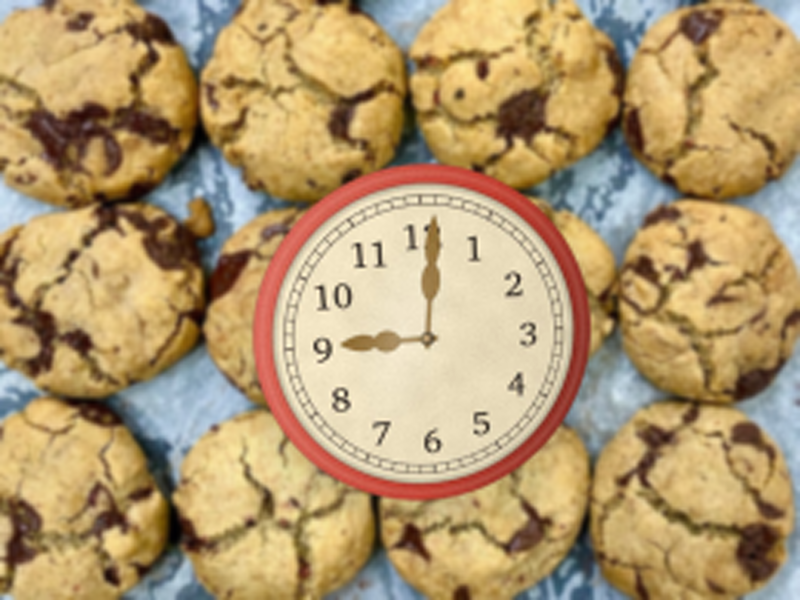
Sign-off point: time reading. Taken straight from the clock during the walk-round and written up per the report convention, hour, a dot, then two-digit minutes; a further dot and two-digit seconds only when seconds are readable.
9.01
